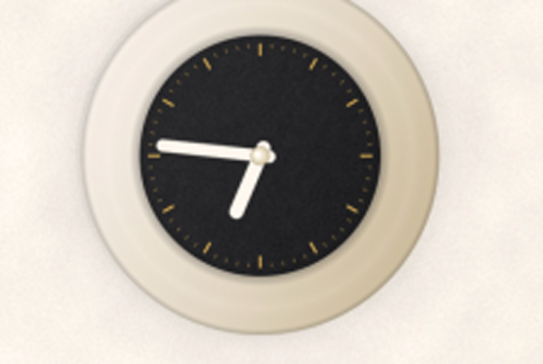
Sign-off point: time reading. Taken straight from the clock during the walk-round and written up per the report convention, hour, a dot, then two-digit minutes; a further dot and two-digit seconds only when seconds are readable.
6.46
